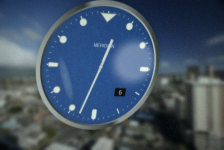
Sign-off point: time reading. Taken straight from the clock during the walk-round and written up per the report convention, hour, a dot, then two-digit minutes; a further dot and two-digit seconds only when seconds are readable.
12.33
